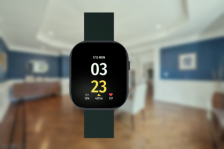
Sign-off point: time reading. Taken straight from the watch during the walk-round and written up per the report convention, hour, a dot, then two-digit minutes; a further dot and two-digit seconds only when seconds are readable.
3.23
